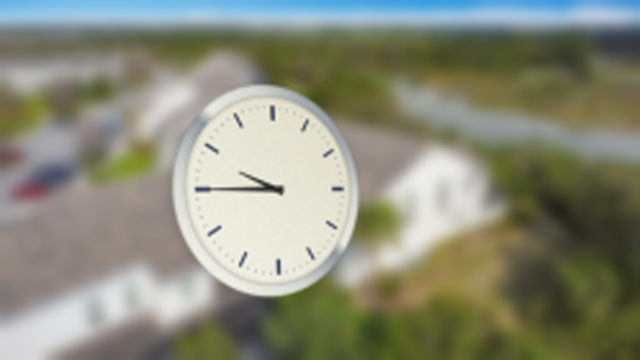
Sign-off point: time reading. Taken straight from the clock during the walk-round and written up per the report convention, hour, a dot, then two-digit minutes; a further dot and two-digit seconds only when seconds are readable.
9.45
